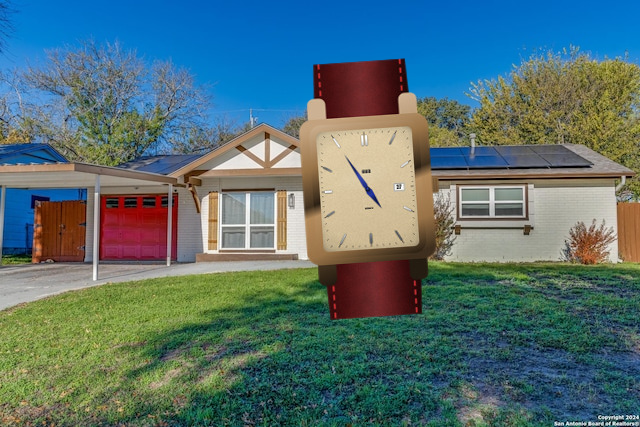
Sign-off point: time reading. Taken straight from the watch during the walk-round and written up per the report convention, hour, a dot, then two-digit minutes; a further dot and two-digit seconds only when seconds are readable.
4.55
